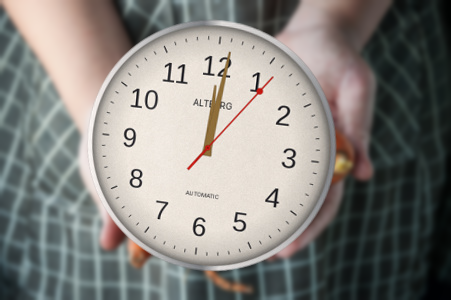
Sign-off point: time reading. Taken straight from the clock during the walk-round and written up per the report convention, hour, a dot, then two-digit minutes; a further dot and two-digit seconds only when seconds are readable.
12.01.06
